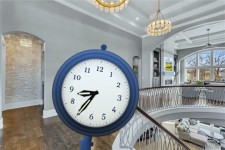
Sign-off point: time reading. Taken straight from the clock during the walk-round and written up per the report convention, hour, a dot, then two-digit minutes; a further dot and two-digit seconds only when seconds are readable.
8.35
